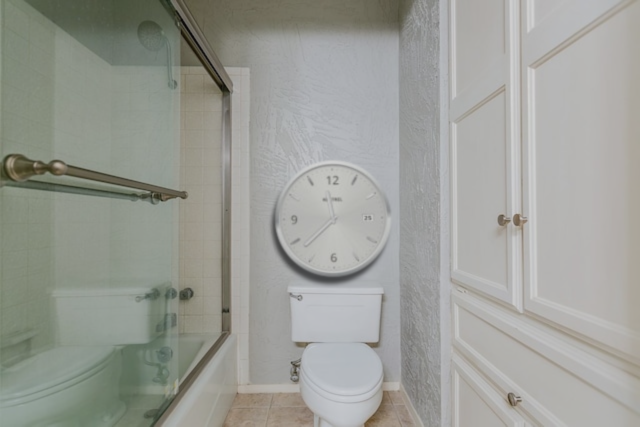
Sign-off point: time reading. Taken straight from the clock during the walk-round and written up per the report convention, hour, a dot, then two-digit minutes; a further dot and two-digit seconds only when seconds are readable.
11.38
